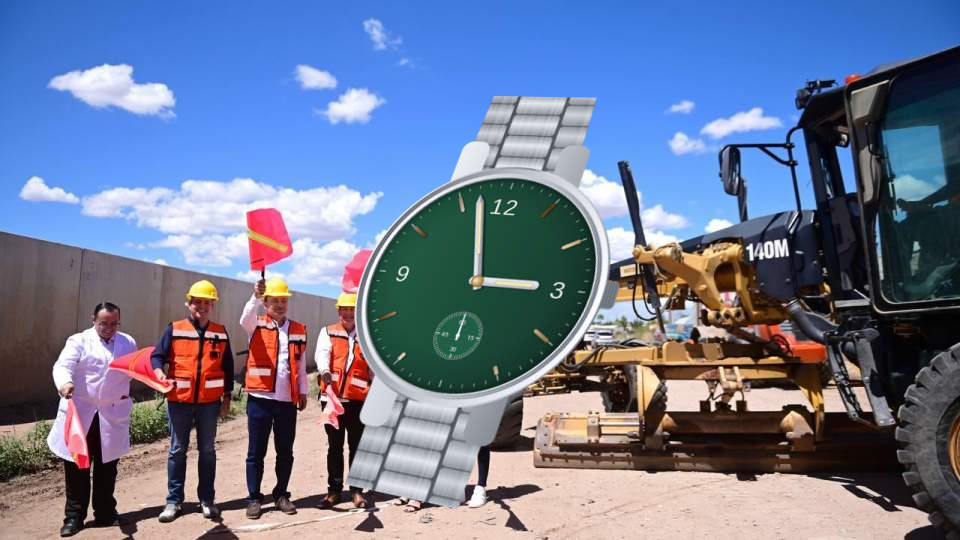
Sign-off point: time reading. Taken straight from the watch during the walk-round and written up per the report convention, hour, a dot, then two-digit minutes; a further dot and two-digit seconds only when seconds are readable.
2.57
